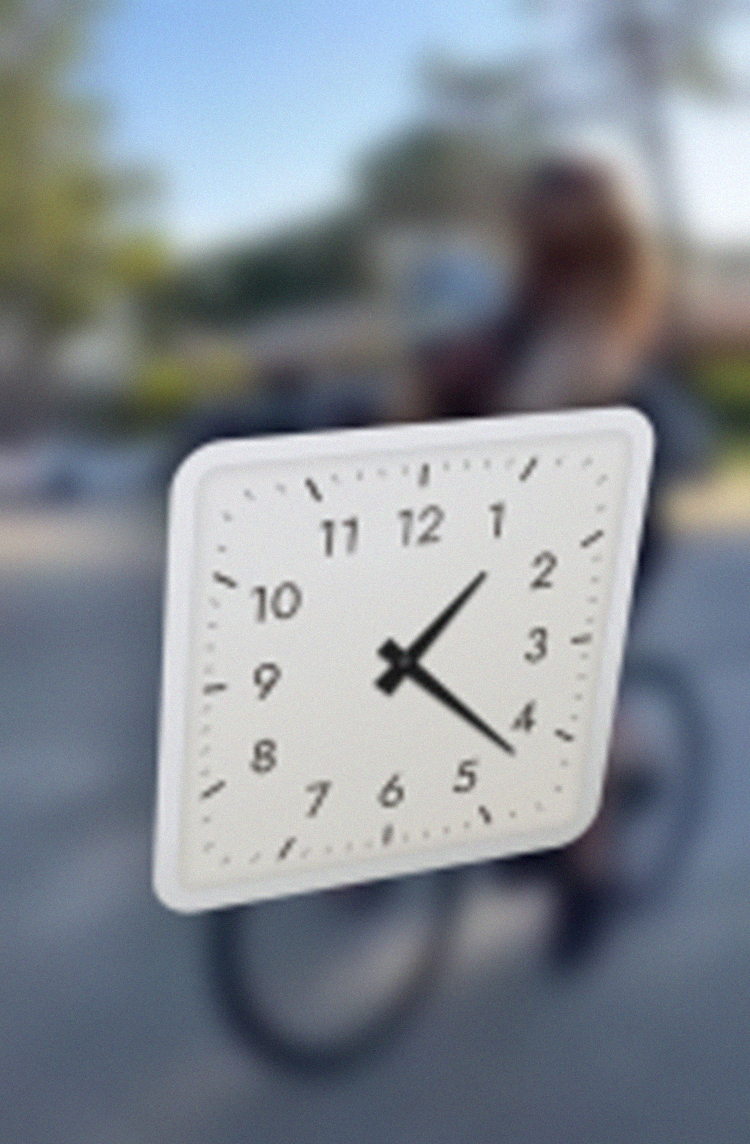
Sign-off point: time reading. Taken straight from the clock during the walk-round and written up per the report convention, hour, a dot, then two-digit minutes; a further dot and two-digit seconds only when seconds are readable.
1.22
